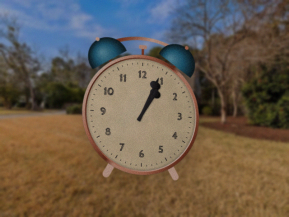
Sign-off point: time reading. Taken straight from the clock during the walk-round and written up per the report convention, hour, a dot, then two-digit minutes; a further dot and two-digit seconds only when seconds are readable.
1.04
